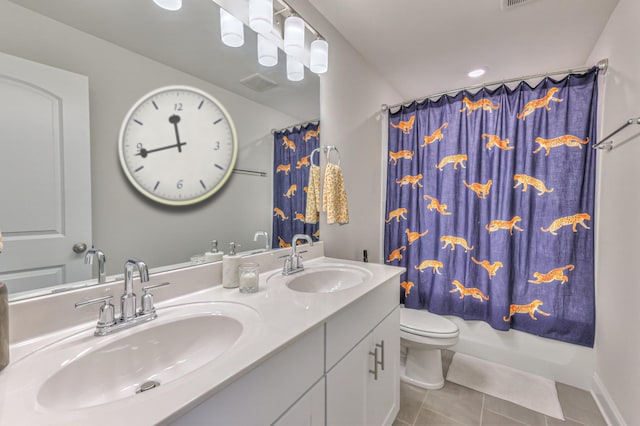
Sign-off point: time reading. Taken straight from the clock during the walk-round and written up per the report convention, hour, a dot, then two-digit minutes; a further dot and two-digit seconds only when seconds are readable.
11.43
